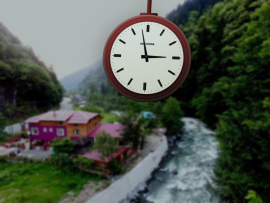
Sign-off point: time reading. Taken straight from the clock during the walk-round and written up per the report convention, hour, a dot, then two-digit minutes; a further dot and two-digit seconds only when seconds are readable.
2.58
